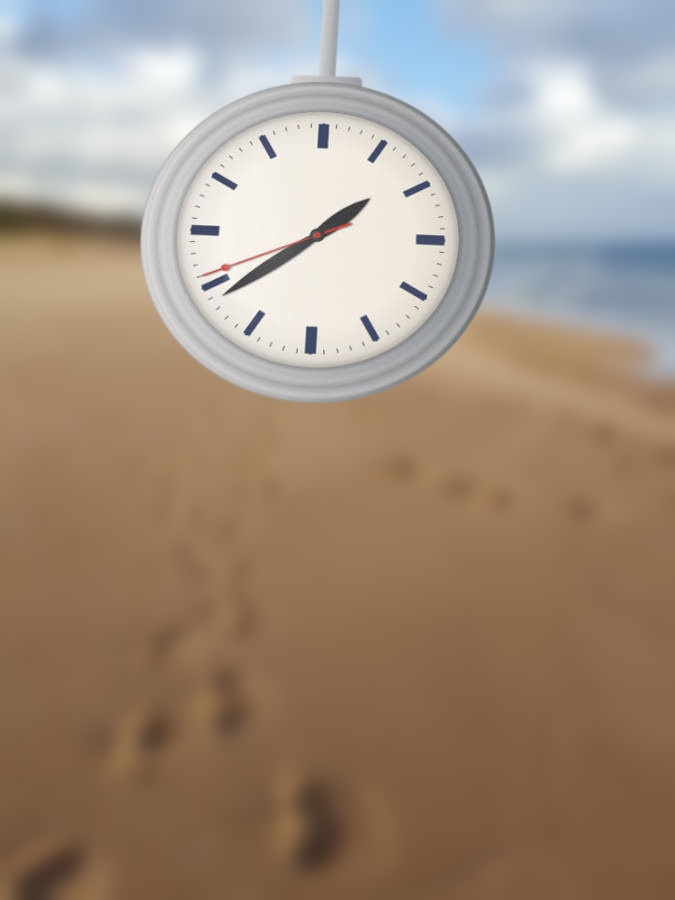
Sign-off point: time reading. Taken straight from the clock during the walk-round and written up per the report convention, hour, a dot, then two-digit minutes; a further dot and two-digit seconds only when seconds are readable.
1.38.41
